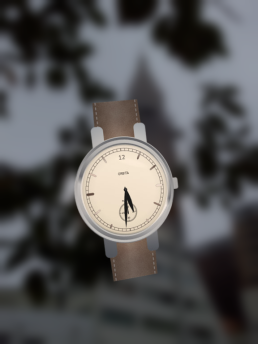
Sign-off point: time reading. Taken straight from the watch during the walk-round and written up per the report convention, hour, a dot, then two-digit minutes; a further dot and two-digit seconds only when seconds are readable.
5.31
